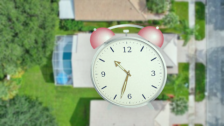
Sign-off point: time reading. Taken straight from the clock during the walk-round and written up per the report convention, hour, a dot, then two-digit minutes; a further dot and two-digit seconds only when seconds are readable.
10.33
